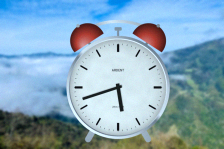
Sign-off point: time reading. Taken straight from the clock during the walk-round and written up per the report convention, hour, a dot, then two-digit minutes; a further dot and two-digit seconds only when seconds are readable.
5.42
